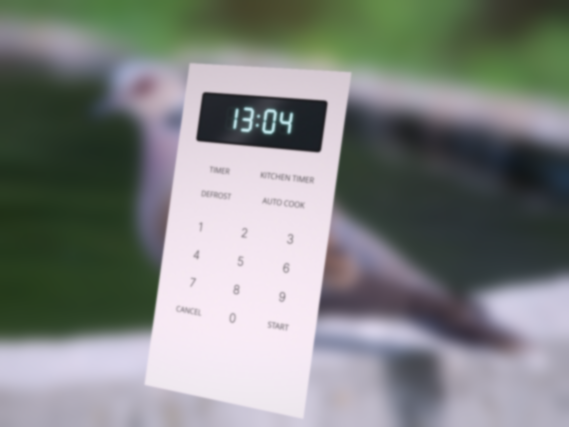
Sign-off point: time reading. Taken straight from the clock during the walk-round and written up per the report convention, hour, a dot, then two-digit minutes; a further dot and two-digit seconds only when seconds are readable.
13.04
